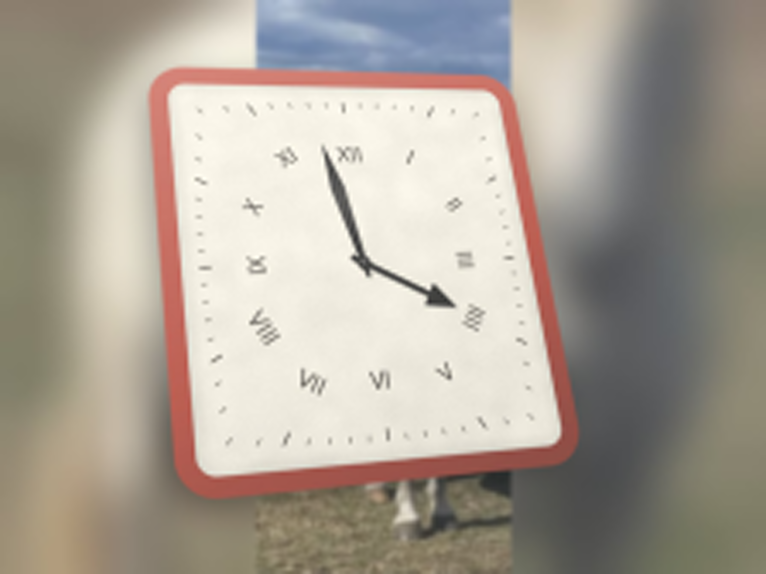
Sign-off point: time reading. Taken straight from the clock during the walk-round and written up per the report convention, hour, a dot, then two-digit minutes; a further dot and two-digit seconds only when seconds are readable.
3.58
